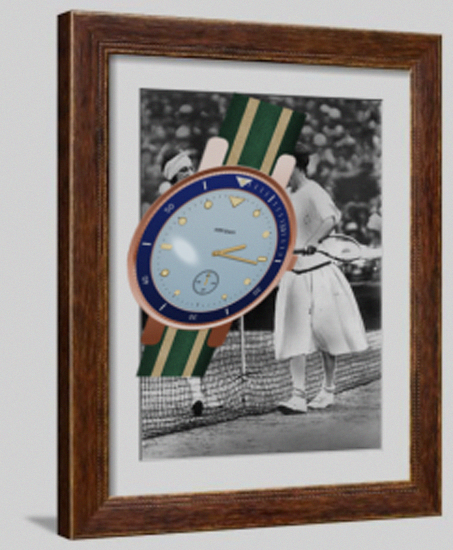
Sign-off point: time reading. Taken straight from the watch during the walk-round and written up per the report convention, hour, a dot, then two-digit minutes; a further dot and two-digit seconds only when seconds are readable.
2.16
